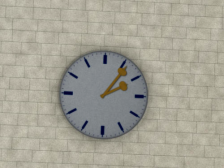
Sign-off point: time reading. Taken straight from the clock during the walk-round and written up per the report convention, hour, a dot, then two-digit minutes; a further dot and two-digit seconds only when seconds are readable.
2.06
